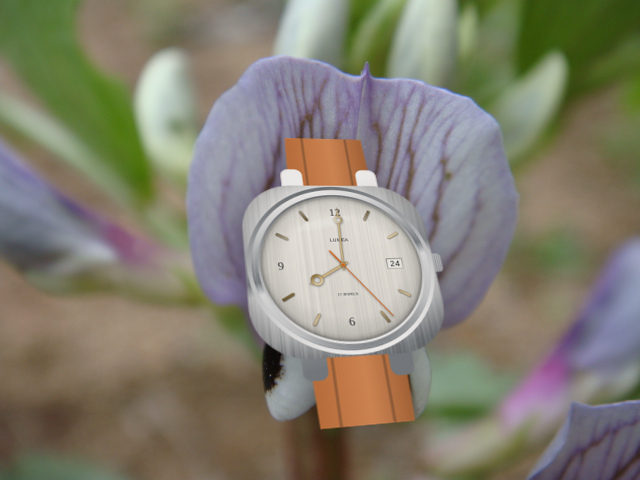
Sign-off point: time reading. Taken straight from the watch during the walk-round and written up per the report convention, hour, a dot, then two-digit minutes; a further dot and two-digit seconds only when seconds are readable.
8.00.24
